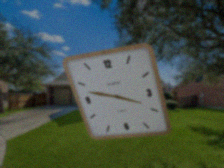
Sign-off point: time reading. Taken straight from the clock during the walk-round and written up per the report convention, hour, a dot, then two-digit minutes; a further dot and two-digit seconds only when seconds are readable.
3.48
